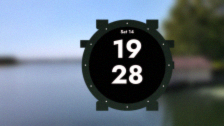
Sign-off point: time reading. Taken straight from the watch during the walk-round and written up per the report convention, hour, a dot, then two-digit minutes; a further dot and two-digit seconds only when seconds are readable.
19.28
